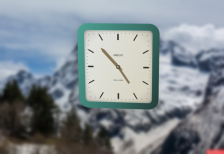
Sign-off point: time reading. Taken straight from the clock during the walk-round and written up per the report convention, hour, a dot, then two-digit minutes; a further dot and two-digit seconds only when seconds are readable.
4.53
